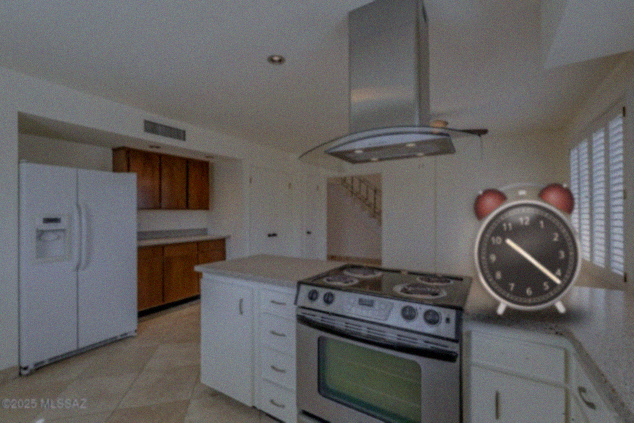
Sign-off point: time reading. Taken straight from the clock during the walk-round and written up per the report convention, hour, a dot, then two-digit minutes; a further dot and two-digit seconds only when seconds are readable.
10.22
